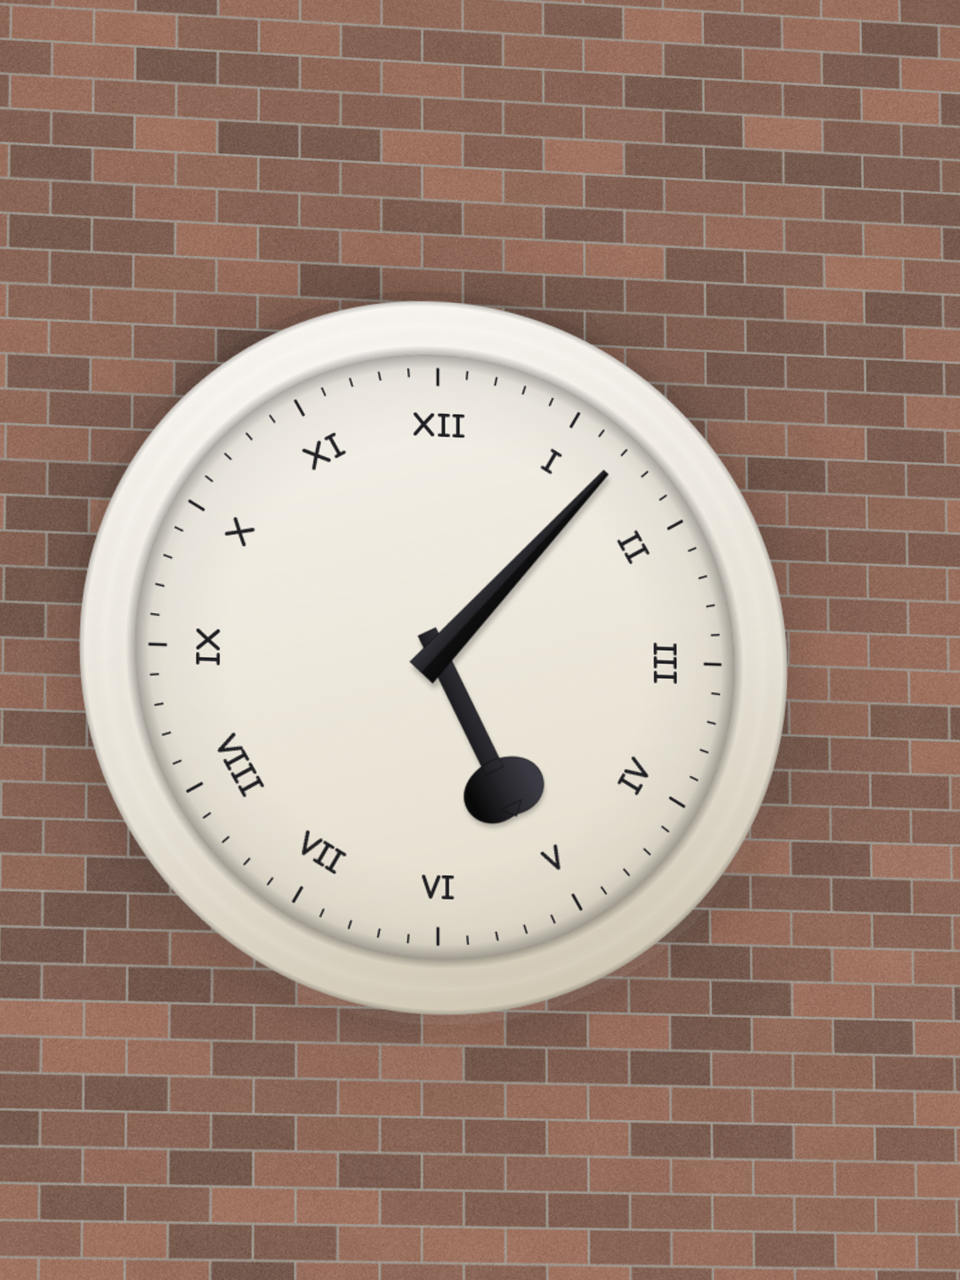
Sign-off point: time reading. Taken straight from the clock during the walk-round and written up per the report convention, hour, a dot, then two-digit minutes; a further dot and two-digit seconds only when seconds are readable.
5.07
